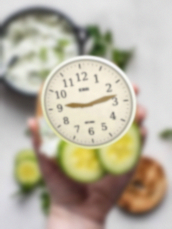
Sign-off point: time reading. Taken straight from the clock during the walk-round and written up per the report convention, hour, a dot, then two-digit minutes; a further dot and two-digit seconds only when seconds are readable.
9.13
